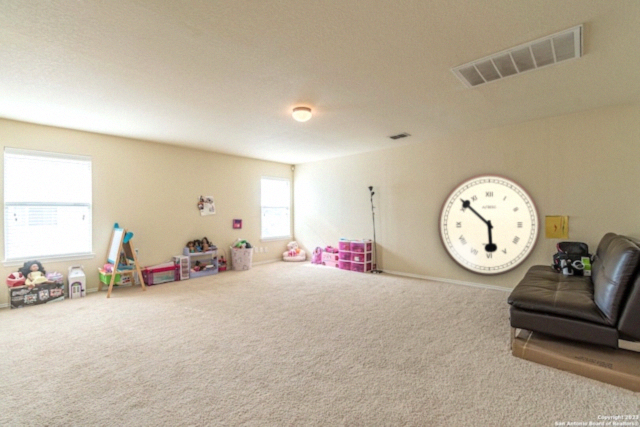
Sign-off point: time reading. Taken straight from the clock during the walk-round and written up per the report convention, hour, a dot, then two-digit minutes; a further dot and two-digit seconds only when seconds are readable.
5.52
